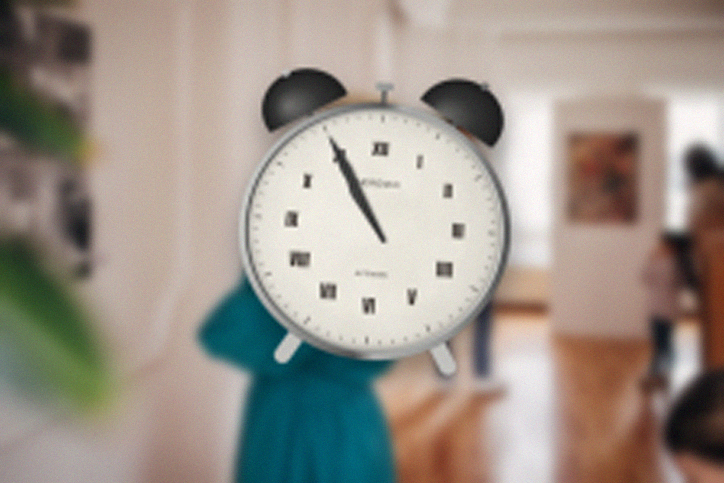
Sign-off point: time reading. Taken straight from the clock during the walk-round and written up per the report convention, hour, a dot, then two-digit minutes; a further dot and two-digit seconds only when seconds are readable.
10.55
